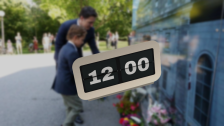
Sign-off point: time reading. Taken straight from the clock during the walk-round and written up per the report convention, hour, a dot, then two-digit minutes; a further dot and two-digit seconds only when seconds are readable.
12.00
